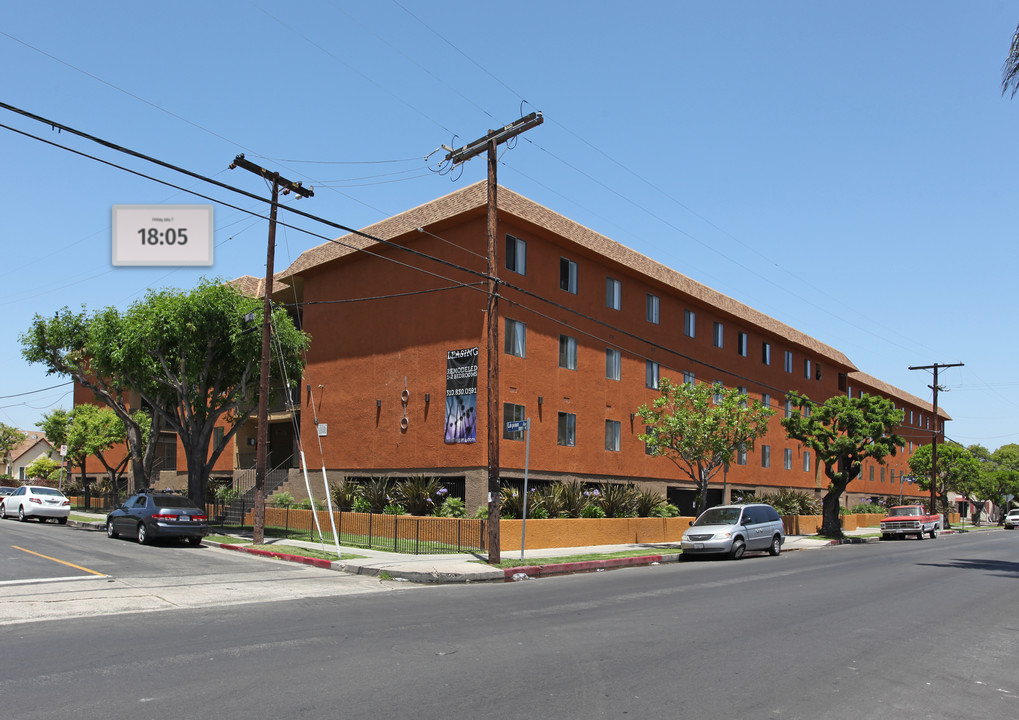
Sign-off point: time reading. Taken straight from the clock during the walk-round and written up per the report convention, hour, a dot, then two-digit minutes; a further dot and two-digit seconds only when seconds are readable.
18.05
